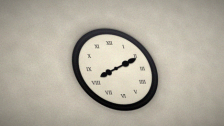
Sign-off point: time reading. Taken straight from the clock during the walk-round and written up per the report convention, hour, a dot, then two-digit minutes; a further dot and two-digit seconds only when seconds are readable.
8.11
